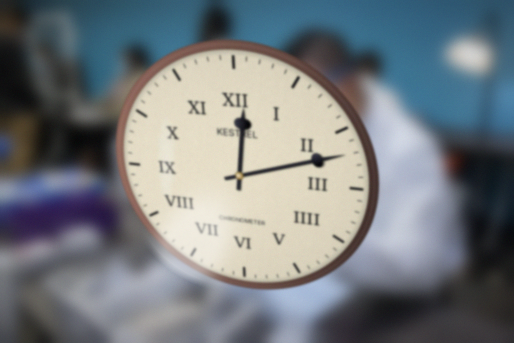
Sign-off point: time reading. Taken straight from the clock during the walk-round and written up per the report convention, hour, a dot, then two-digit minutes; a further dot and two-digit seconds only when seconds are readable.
12.12
